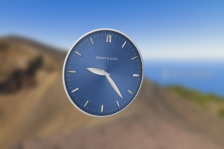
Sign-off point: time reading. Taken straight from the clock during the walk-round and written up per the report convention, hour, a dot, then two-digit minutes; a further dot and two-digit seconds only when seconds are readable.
9.23
